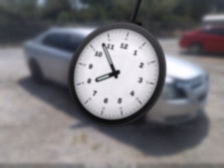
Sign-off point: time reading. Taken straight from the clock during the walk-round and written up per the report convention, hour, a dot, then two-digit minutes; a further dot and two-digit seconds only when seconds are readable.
7.53
